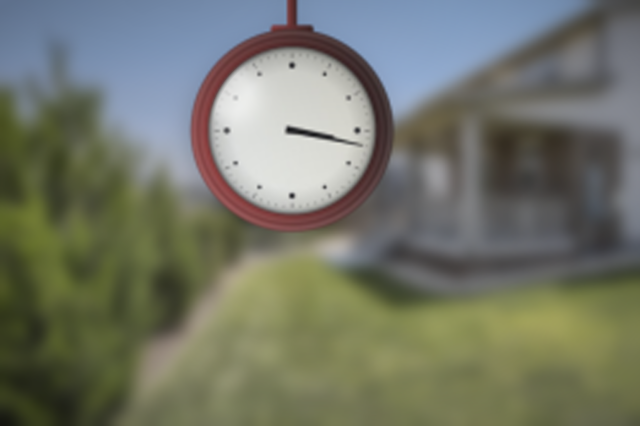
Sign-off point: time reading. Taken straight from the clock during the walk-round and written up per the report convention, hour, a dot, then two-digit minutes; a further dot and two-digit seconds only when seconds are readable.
3.17
